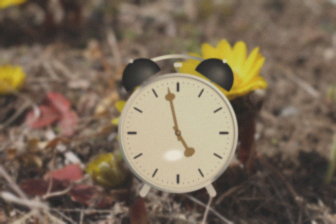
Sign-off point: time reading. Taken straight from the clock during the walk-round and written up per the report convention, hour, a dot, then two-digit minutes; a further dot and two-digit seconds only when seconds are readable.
4.58
